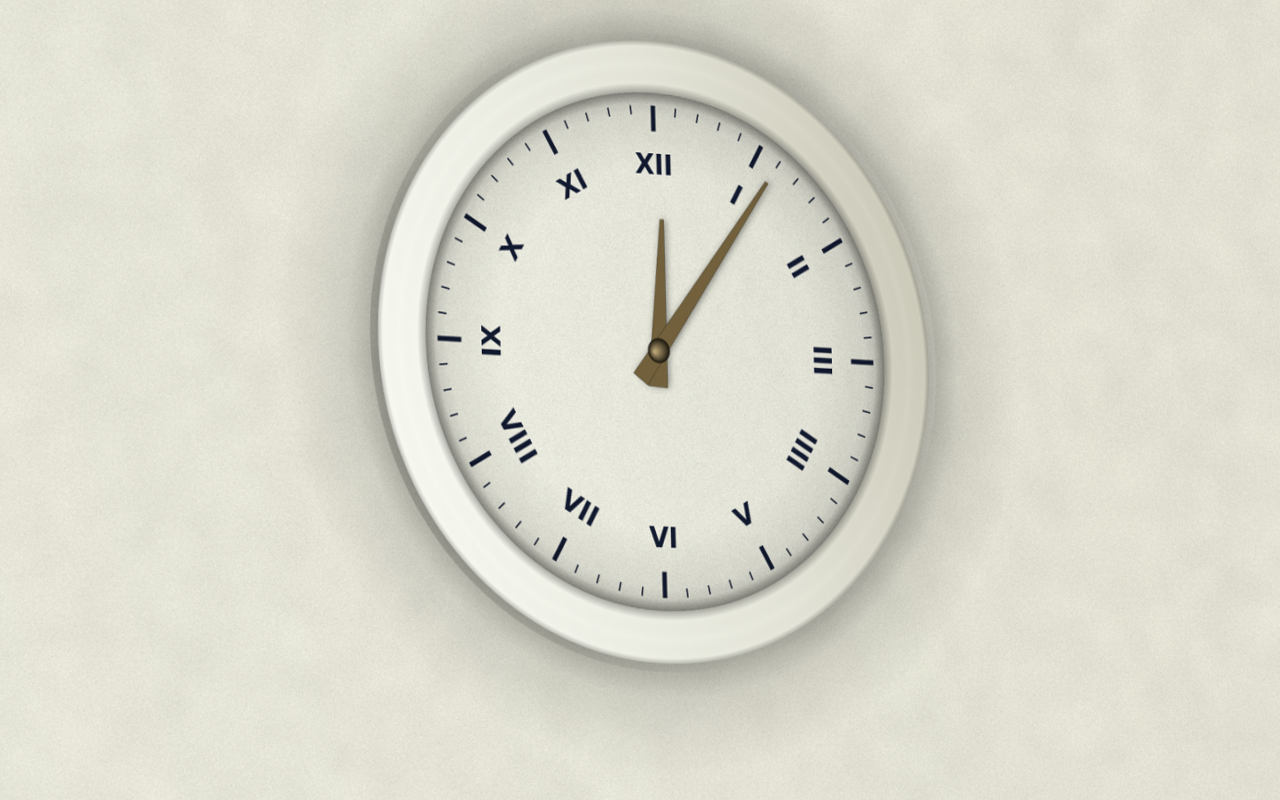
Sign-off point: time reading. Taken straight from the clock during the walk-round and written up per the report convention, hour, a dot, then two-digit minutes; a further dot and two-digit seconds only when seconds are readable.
12.06
